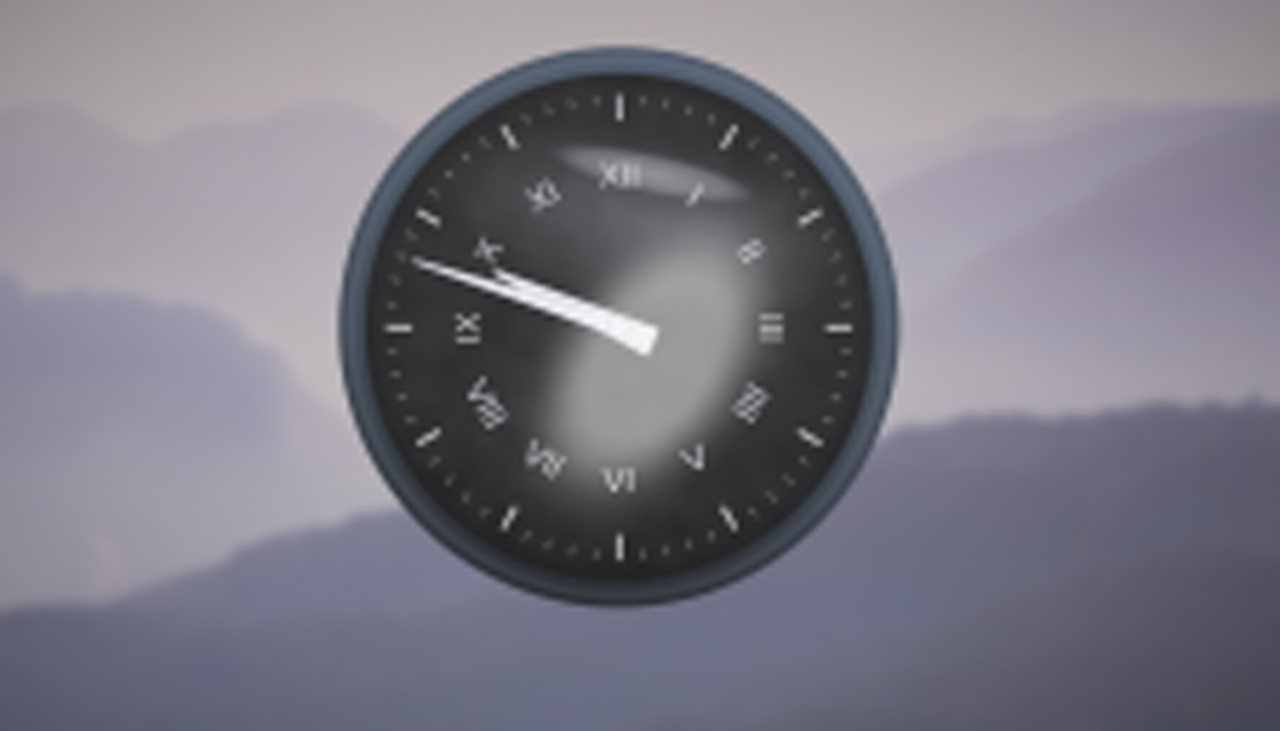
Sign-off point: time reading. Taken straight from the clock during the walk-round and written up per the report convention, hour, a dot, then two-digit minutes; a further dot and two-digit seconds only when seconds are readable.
9.48
